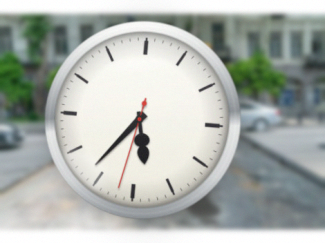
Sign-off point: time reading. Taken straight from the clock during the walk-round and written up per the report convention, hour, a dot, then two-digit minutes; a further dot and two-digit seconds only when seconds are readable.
5.36.32
